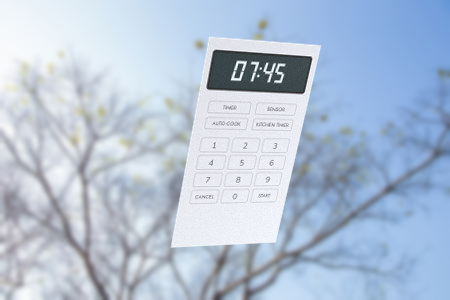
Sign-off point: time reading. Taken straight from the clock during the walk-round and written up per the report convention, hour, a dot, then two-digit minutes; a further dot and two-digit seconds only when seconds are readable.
7.45
